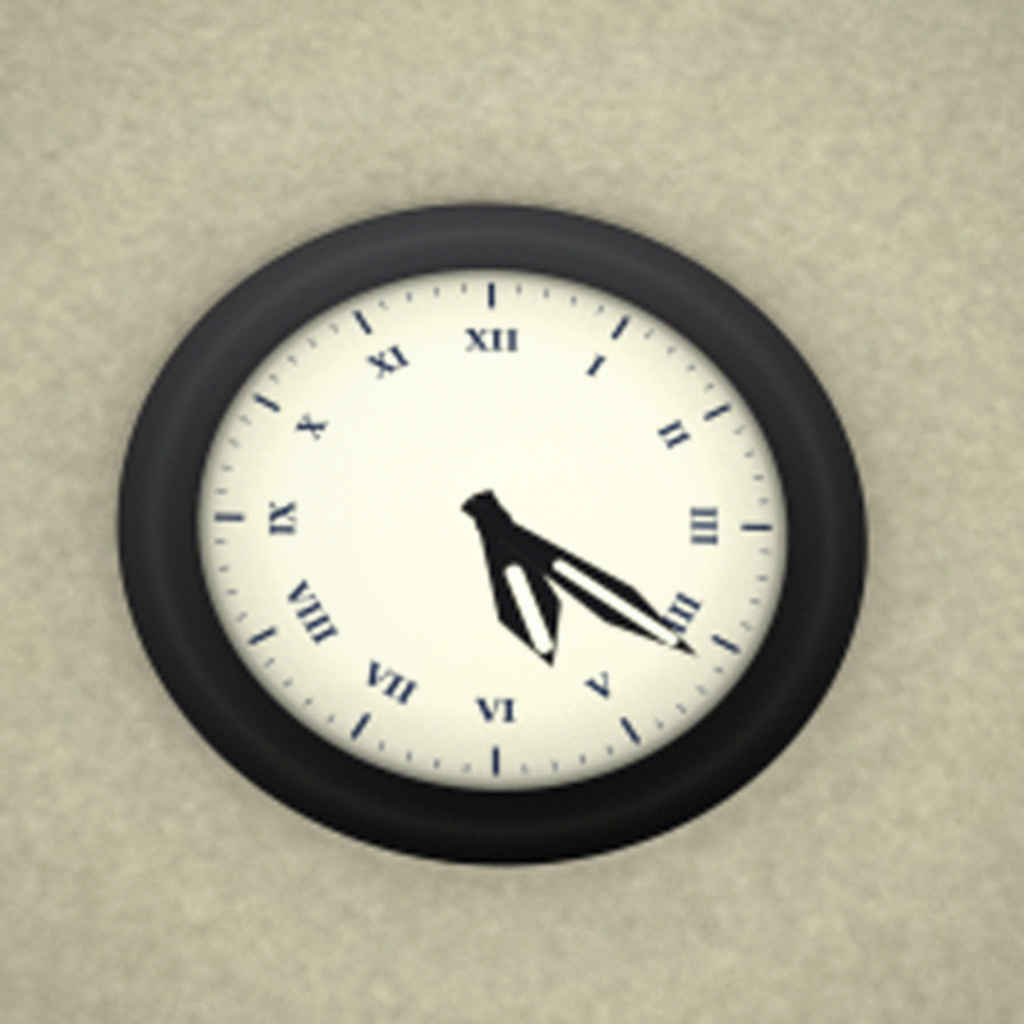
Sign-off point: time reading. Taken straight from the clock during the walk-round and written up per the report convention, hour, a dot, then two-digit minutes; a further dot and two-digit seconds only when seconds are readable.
5.21
